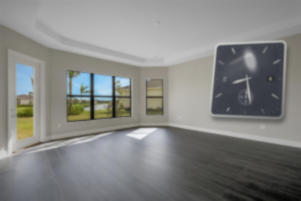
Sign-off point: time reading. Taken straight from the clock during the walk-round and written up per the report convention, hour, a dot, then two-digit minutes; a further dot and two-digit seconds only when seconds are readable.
8.28
